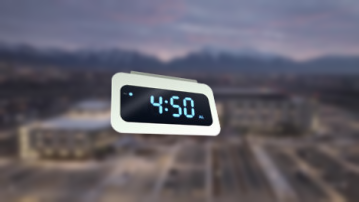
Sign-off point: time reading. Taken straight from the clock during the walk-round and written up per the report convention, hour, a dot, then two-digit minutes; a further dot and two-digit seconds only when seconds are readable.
4.50
